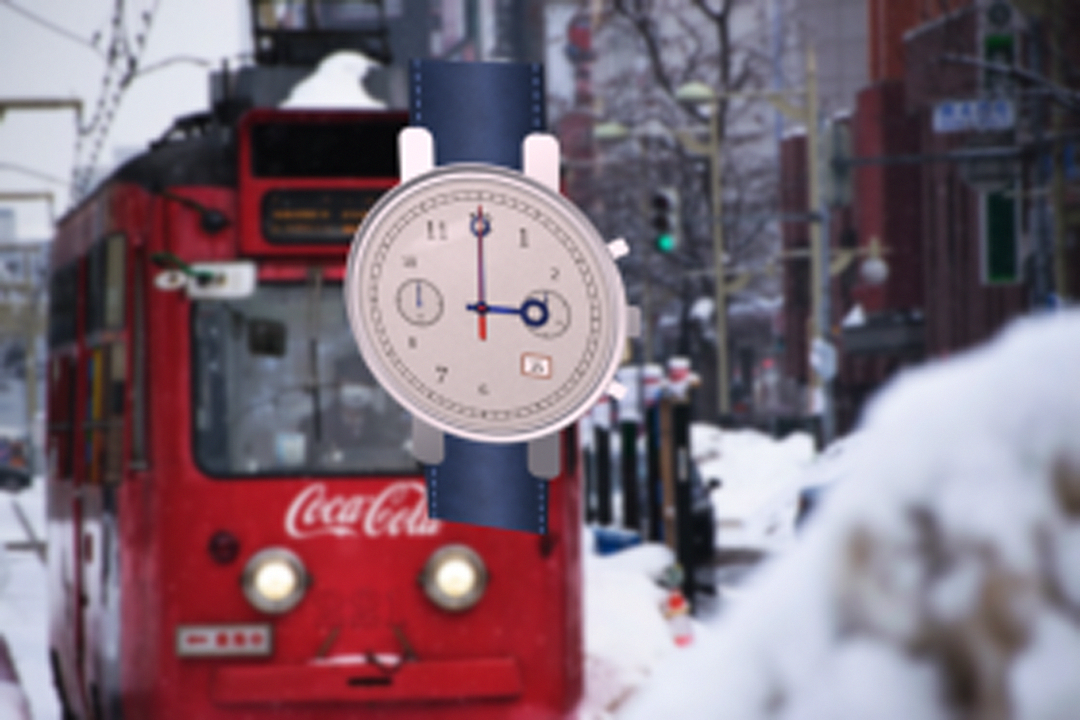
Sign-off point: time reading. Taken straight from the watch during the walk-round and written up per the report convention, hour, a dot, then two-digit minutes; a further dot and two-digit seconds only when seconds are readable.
3.00
